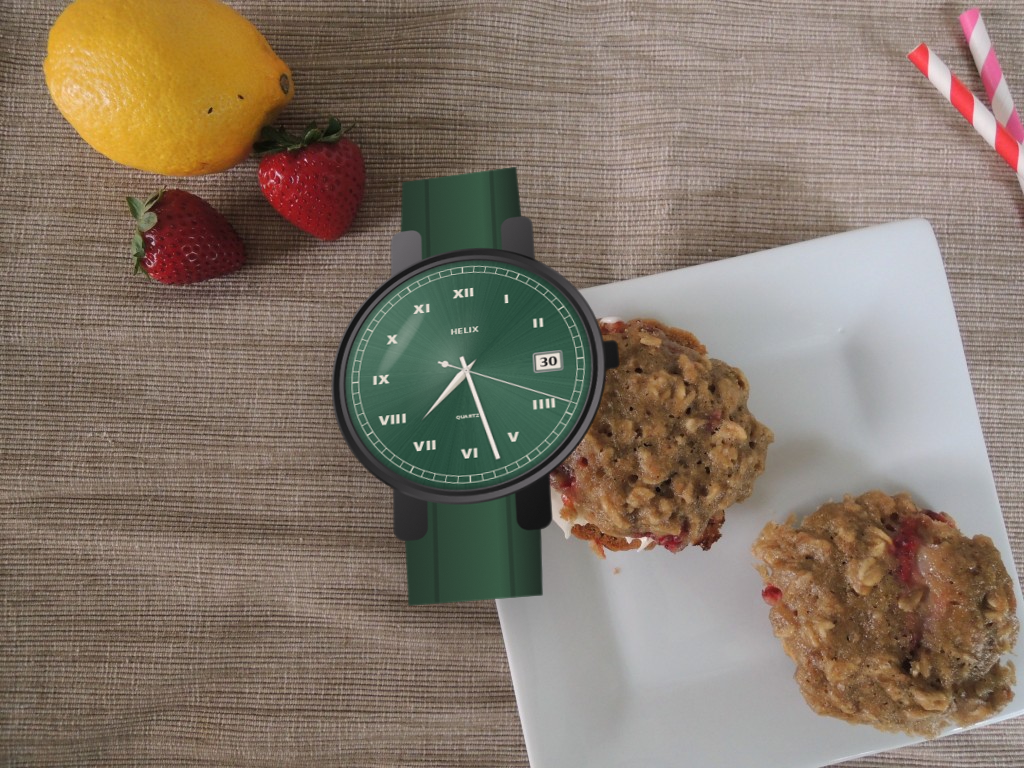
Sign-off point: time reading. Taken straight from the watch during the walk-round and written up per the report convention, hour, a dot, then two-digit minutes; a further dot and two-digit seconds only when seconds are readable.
7.27.19
